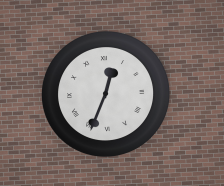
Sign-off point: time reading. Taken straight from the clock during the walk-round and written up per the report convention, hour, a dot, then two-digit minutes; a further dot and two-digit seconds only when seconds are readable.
12.34
